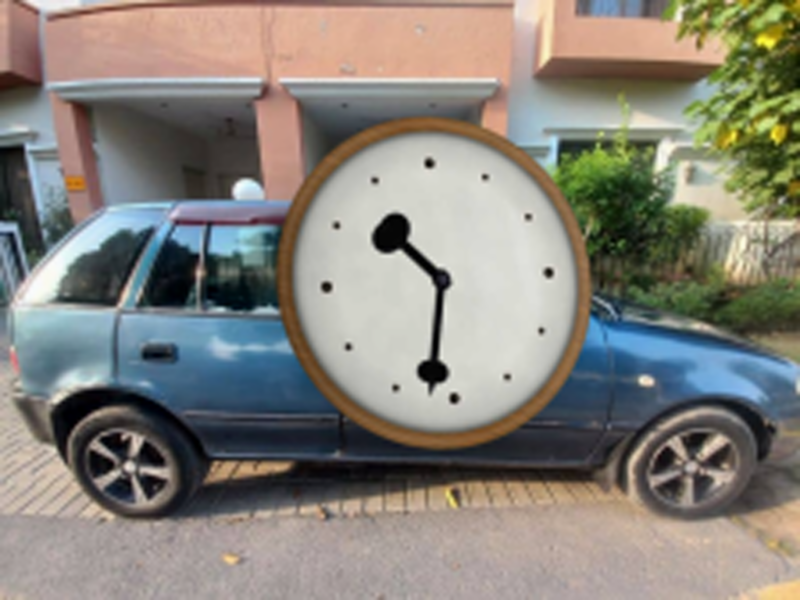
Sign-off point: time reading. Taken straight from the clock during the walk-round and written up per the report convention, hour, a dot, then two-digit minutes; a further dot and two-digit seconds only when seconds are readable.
10.32
